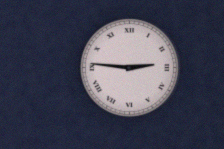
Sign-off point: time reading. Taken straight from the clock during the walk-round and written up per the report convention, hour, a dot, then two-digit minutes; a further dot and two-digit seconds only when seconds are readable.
2.46
